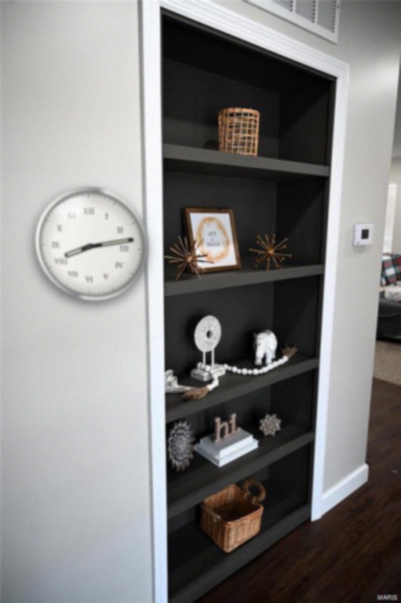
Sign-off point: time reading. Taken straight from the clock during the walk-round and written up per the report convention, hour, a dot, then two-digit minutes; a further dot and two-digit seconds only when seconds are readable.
8.13
